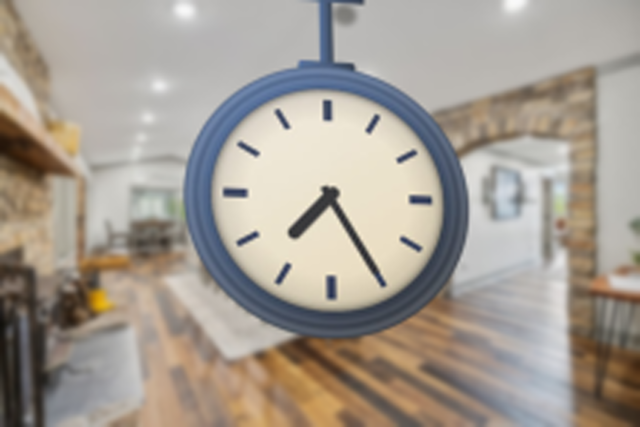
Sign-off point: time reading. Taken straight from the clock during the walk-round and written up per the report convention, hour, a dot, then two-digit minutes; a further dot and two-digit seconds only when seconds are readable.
7.25
